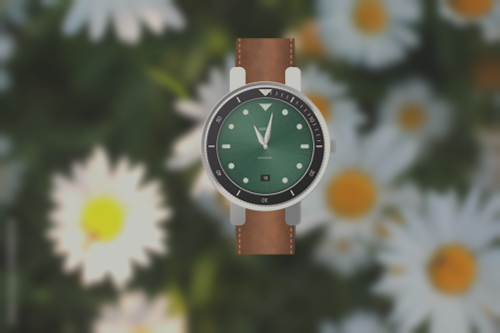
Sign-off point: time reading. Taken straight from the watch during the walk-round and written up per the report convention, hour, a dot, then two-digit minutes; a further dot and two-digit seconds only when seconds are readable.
11.02
